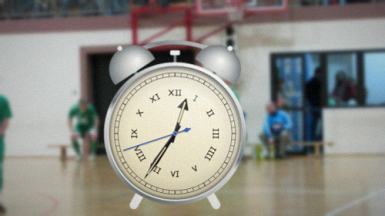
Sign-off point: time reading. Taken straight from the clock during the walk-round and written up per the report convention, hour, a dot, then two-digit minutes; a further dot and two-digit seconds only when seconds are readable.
12.35.42
